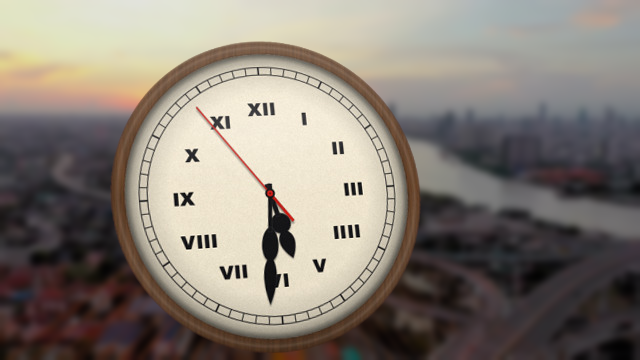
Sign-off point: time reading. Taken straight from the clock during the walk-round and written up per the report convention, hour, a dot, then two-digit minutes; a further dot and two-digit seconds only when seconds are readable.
5.30.54
